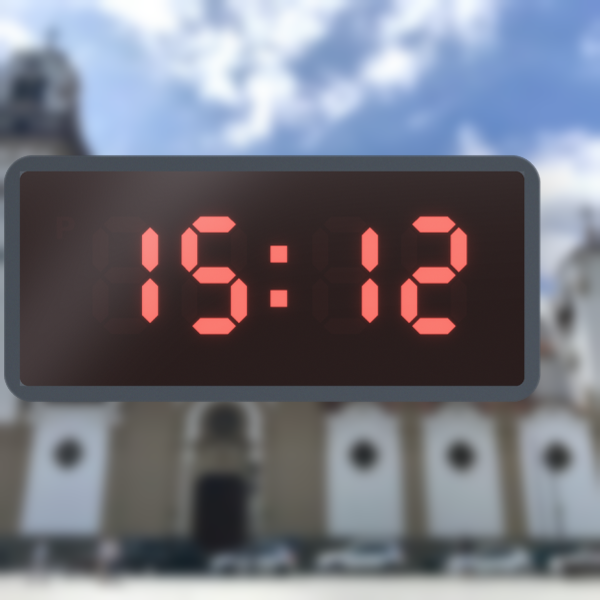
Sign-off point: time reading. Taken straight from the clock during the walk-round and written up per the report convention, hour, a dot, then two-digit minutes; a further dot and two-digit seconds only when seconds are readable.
15.12
